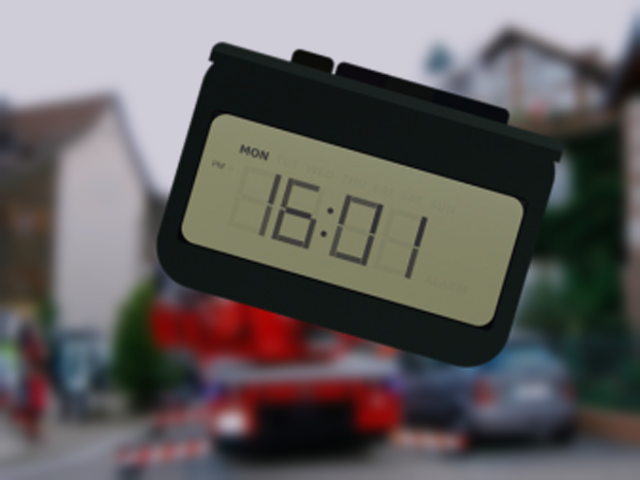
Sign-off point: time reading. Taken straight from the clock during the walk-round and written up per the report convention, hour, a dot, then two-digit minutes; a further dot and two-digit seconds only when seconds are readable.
16.01
